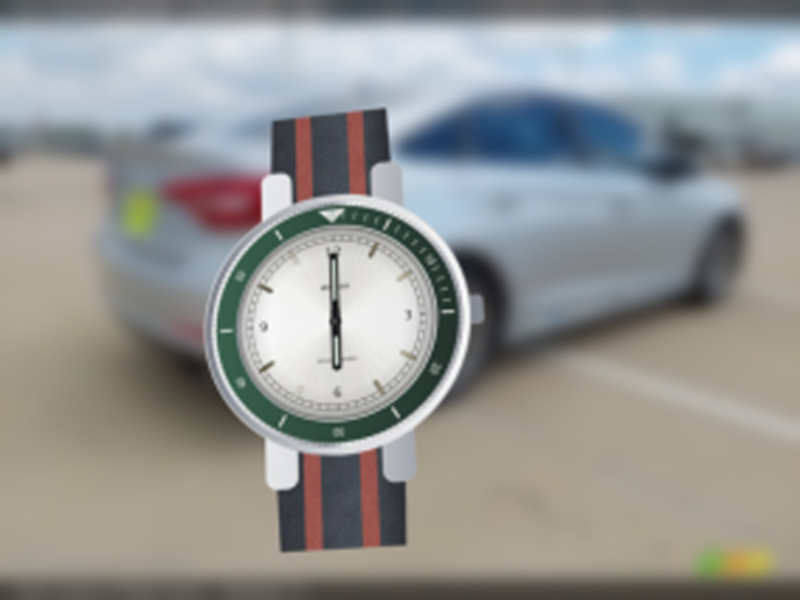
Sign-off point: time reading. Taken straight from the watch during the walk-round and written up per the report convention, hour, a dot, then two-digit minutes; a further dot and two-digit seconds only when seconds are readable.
6.00
